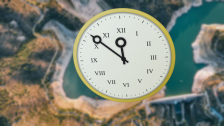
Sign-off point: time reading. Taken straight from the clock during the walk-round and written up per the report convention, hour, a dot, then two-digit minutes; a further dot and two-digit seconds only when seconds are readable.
11.52
